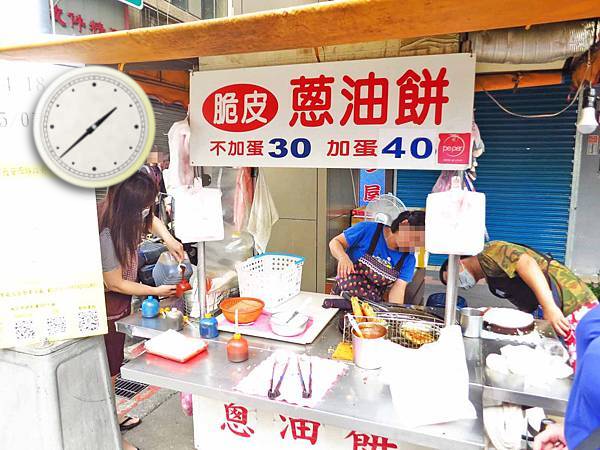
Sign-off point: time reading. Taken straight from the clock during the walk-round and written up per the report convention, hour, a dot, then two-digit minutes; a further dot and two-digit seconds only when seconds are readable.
1.38
